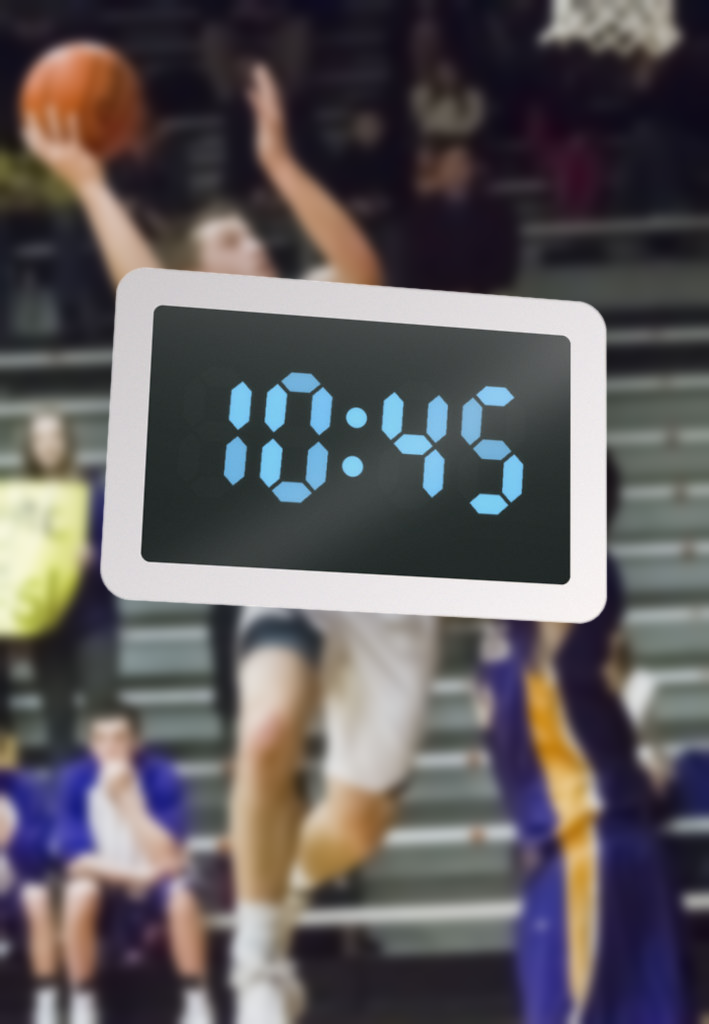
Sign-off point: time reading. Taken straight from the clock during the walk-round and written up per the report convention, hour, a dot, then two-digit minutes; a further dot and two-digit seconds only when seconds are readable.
10.45
